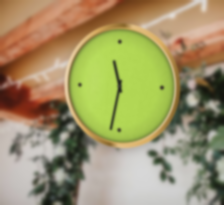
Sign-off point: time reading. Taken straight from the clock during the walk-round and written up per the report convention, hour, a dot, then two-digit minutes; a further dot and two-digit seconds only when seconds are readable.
11.32
